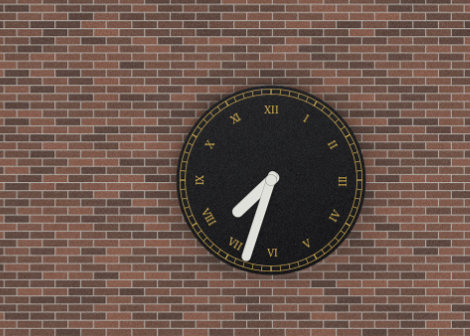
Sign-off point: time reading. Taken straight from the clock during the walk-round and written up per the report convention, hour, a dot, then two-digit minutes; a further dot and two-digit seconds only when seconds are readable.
7.33
